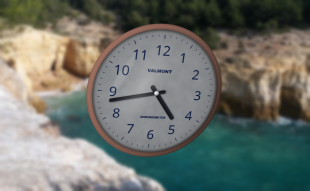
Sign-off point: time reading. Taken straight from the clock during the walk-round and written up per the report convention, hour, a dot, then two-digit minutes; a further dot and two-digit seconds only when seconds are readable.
4.43
